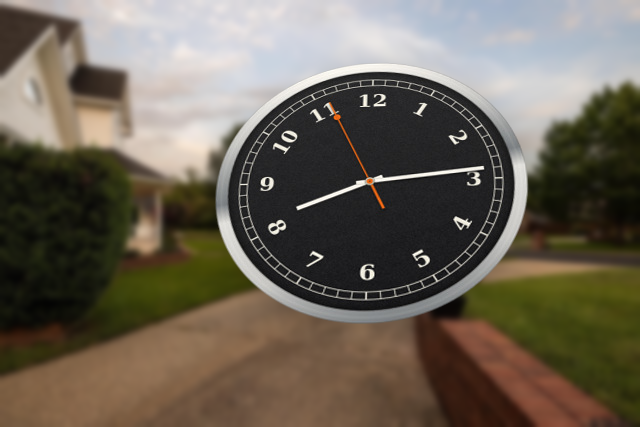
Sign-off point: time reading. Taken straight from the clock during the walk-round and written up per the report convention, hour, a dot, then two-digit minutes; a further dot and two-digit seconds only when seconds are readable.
8.13.56
